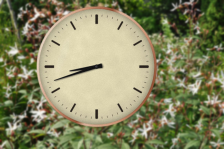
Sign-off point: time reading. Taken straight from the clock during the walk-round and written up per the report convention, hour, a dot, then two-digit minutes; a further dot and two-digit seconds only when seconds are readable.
8.42
